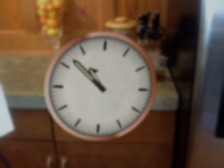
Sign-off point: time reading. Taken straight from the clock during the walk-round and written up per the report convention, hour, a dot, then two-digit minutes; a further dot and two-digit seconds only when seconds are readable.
10.52
